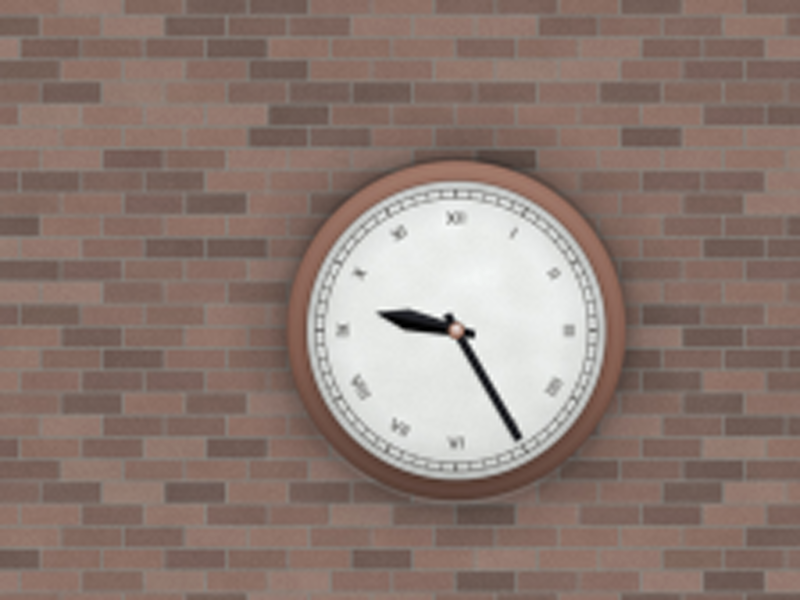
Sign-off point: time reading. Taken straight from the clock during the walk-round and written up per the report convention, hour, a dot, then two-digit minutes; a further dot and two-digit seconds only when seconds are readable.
9.25
